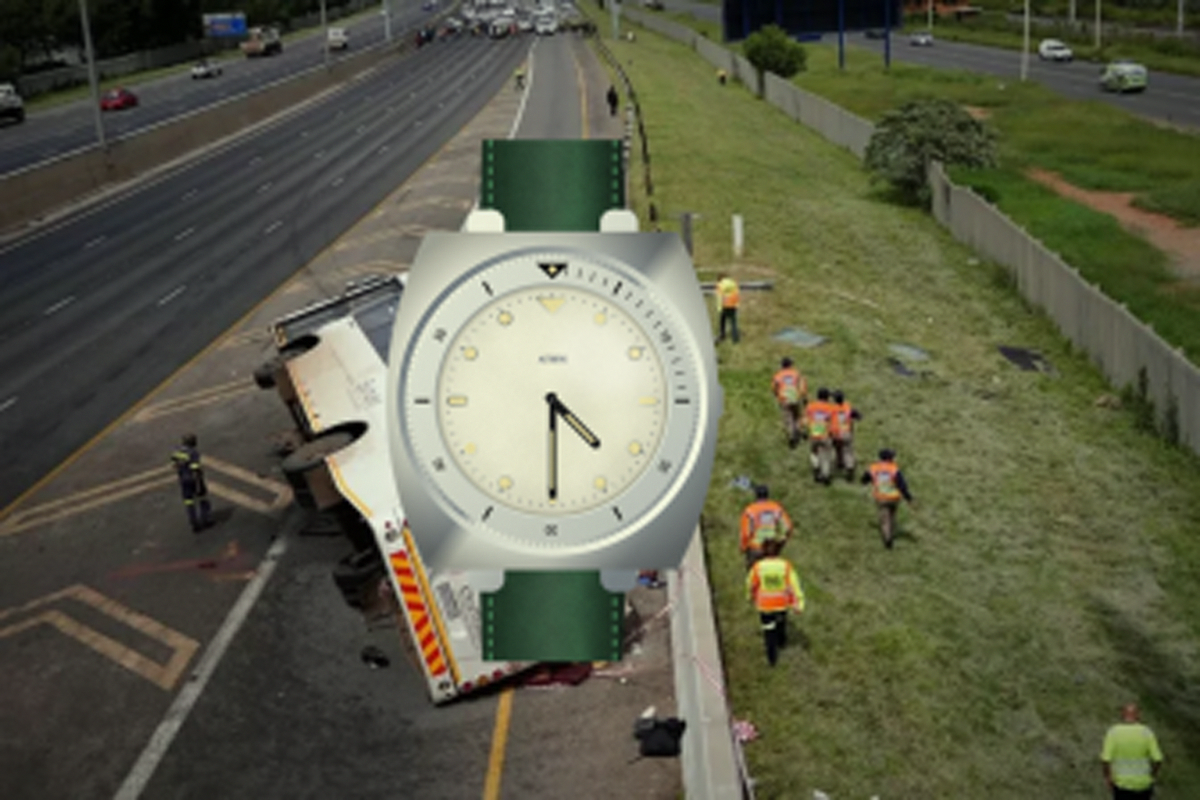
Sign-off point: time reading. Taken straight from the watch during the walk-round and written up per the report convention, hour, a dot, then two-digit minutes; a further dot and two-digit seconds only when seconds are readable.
4.30
